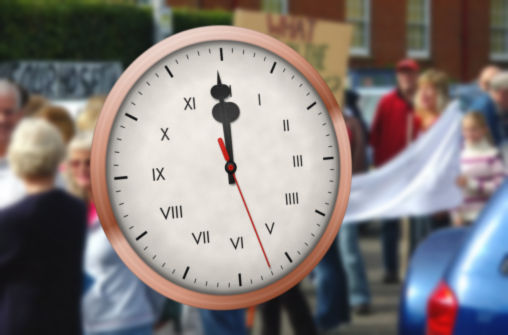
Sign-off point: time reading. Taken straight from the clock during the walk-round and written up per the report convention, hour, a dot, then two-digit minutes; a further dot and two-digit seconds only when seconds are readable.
11.59.27
